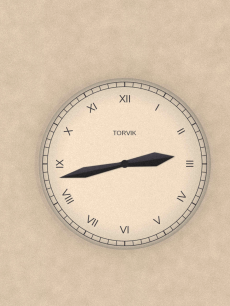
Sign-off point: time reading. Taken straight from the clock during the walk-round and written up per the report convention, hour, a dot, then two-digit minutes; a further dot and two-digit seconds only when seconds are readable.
2.43
